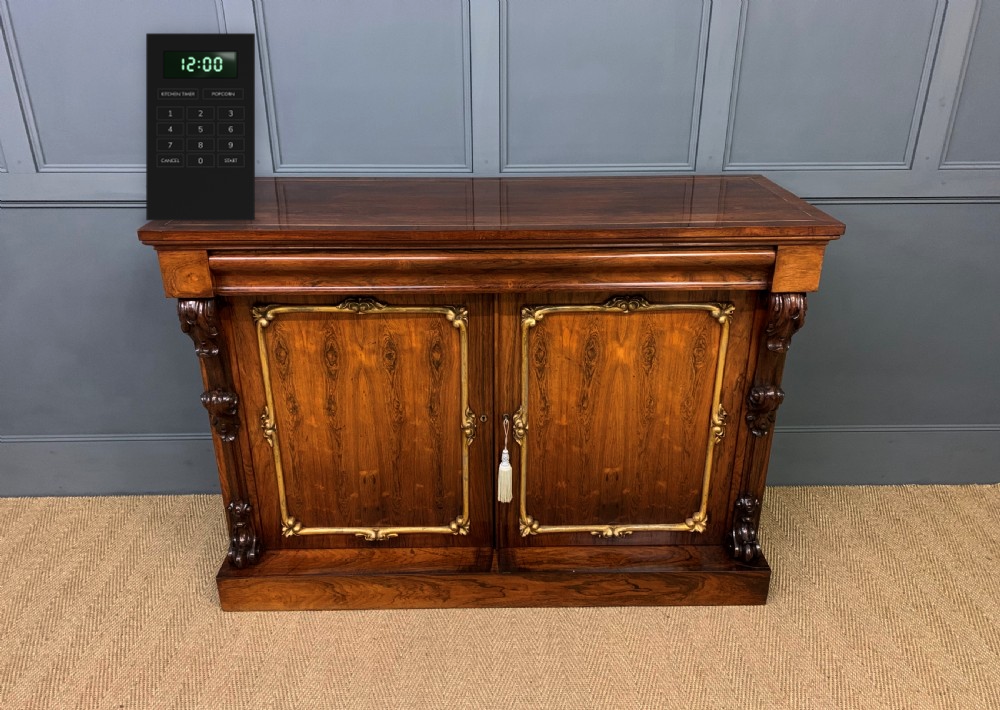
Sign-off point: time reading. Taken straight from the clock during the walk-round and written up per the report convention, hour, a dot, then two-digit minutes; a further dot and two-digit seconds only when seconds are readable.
12.00
